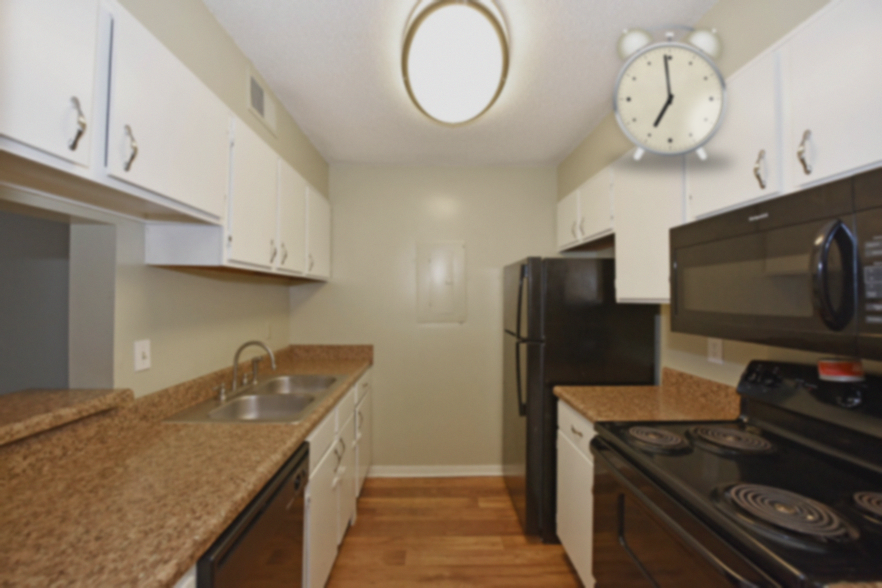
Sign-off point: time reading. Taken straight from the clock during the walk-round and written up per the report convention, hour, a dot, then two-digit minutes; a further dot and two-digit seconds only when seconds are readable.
6.59
